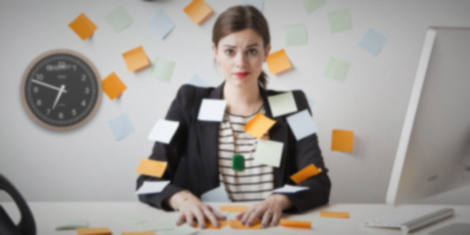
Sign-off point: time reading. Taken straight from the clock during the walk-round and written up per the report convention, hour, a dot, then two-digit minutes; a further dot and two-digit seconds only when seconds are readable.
6.48
